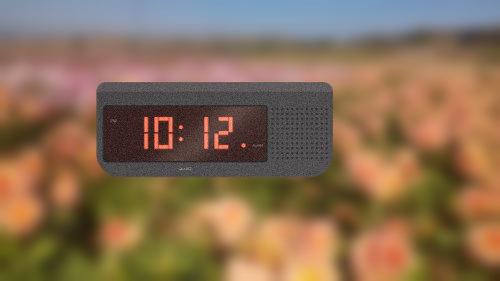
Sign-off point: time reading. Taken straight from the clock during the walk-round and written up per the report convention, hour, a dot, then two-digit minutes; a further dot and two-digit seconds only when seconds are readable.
10.12
